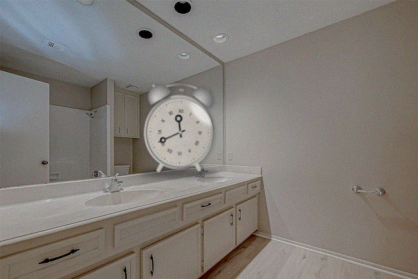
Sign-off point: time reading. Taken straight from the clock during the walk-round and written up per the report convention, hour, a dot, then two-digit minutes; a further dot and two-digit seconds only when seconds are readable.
11.41
